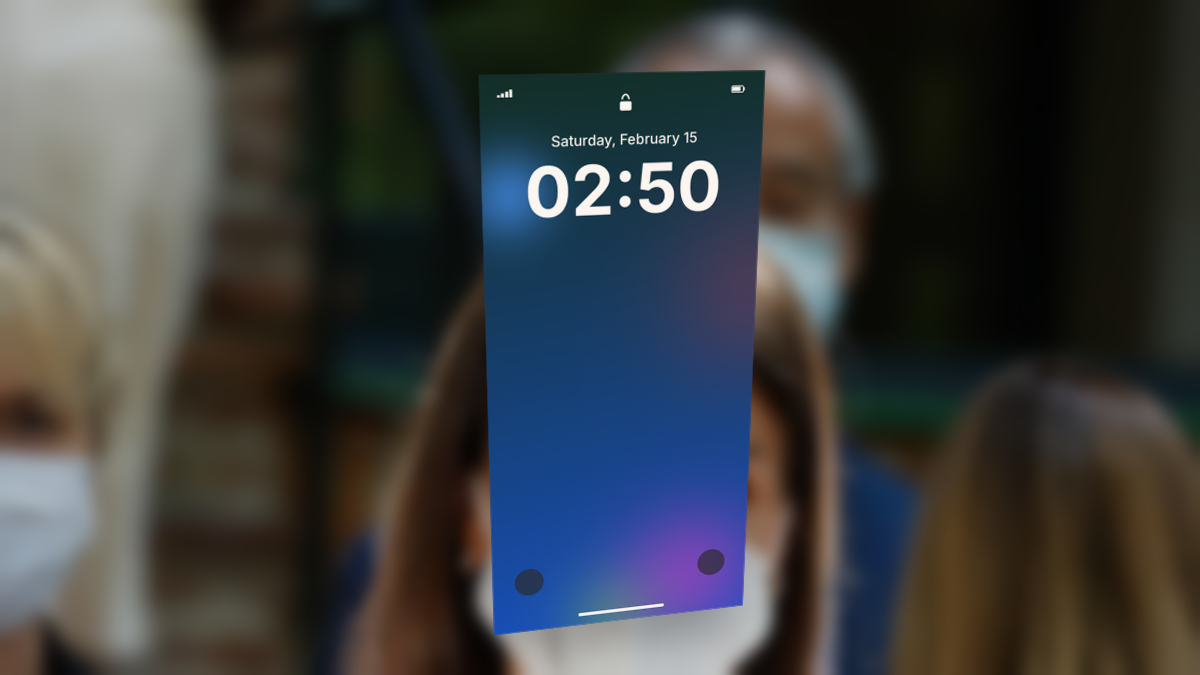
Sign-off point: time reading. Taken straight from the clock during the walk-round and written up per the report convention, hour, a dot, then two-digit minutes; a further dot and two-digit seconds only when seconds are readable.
2.50
